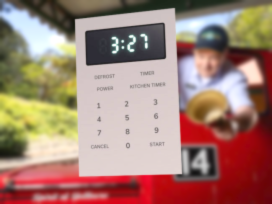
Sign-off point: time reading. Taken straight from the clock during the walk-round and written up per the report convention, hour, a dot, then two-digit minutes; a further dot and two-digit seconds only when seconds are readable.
3.27
